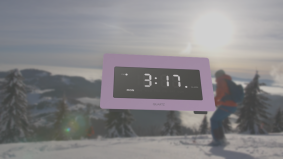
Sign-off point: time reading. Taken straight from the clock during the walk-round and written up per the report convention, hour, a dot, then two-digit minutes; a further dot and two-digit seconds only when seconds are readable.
3.17
